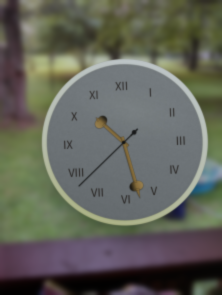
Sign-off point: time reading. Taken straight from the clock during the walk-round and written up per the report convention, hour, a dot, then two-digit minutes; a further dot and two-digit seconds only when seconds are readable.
10.27.38
